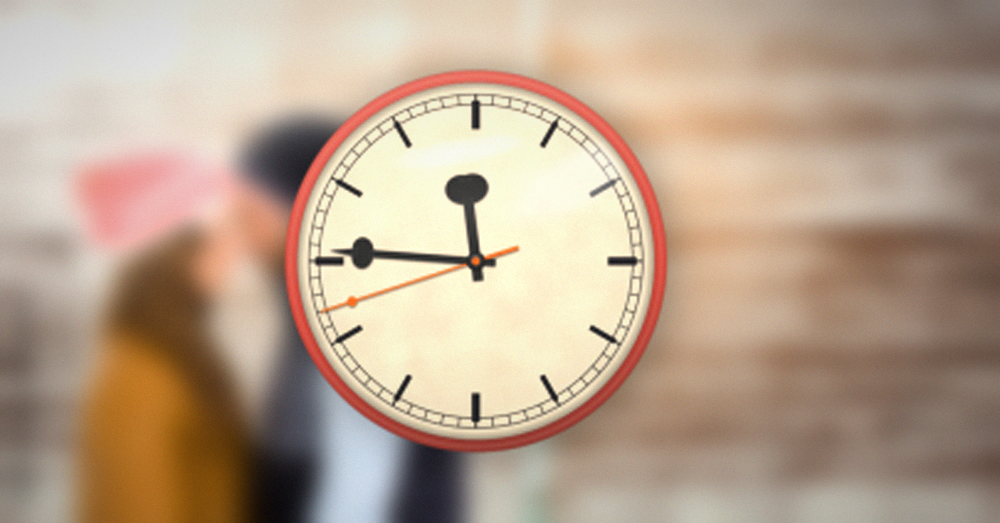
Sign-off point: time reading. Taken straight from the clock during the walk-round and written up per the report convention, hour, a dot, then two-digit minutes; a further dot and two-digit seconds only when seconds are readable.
11.45.42
